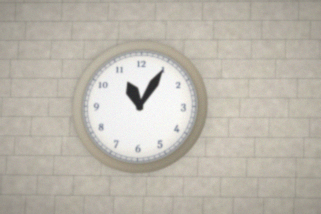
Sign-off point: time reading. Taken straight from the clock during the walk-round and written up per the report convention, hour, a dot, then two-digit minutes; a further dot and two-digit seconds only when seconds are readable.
11.05
